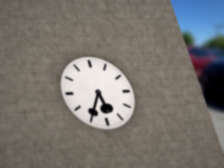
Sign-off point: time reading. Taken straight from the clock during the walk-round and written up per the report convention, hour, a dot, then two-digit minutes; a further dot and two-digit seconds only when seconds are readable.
5.35
